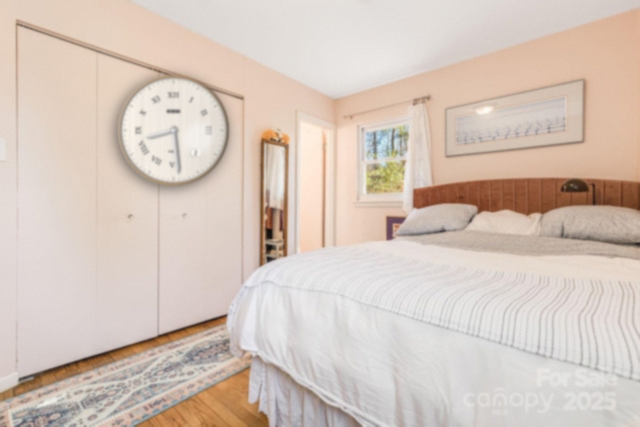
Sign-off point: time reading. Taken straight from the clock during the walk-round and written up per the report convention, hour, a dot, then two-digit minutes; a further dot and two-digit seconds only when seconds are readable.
8.29
